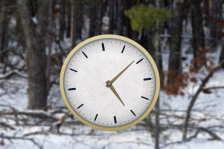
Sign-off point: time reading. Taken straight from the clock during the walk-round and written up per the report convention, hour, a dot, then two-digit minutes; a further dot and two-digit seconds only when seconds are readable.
5.09
